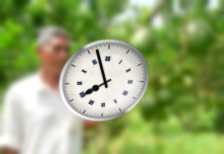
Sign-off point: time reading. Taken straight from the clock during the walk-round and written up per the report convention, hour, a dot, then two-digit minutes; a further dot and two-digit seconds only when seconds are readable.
7.57
